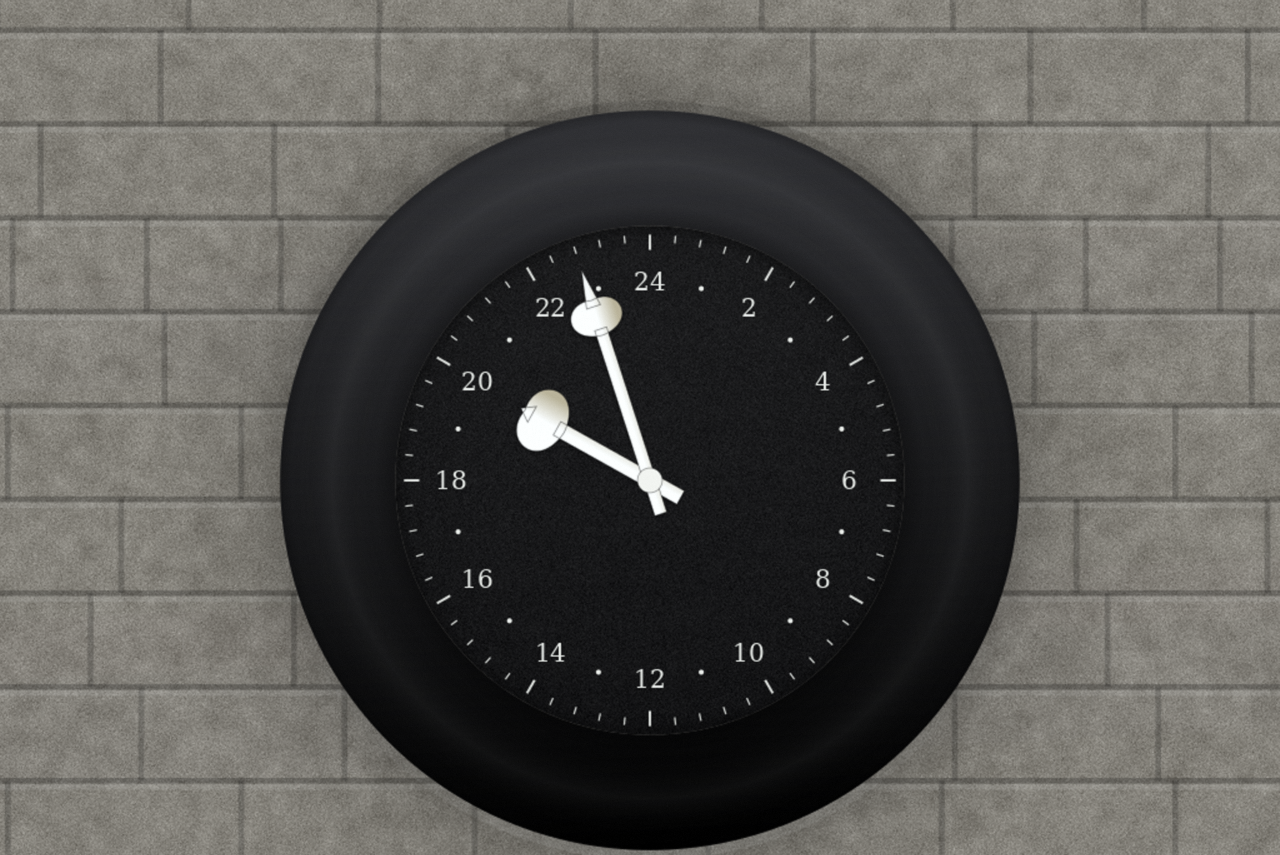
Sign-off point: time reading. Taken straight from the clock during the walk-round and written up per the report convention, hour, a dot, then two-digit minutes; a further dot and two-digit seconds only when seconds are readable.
19.57
